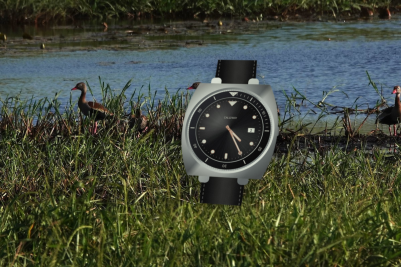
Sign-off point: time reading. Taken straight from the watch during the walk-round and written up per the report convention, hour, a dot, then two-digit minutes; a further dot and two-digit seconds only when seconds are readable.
4.25
